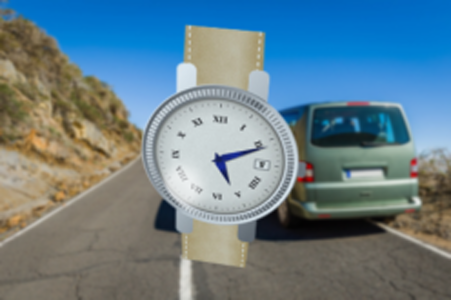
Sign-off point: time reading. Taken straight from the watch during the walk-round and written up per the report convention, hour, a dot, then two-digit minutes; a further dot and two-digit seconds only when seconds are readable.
5.11
